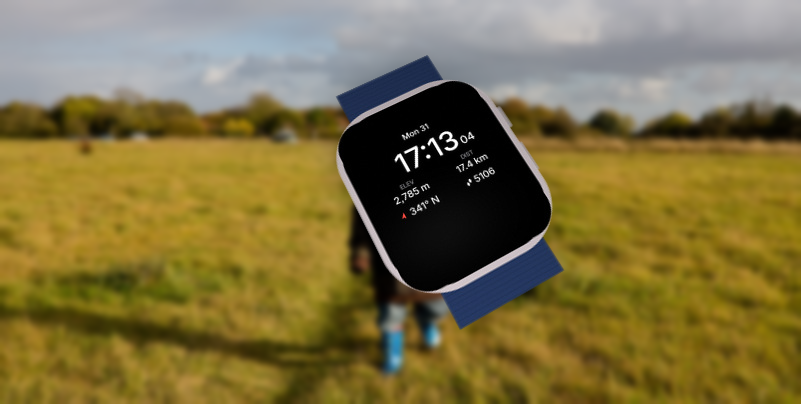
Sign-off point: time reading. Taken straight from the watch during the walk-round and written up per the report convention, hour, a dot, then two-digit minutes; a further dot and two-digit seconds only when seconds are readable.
17.13.04
